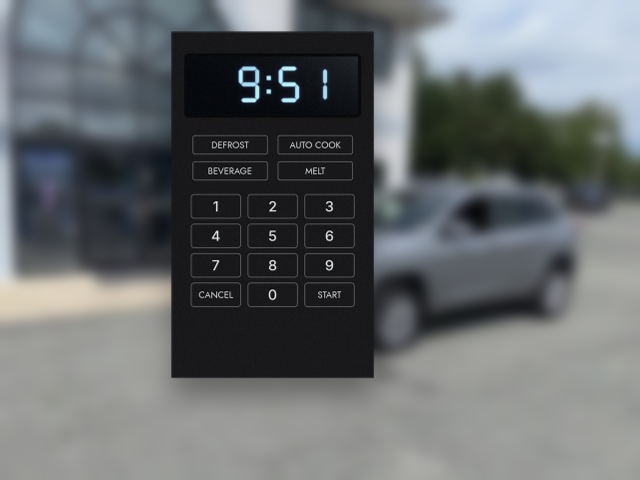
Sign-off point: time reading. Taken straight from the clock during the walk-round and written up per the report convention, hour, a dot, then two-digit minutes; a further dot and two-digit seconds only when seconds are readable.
9.51
